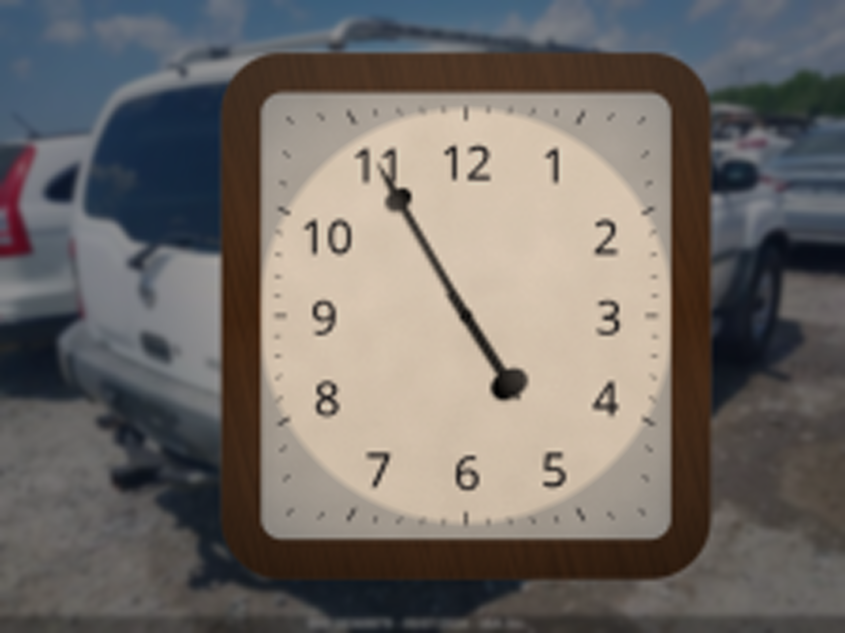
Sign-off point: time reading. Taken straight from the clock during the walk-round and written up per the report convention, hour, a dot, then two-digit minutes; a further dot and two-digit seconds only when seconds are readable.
4.55
